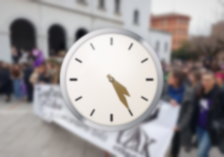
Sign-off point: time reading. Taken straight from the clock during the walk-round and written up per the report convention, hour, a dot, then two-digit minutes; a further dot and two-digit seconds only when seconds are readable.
4.25
